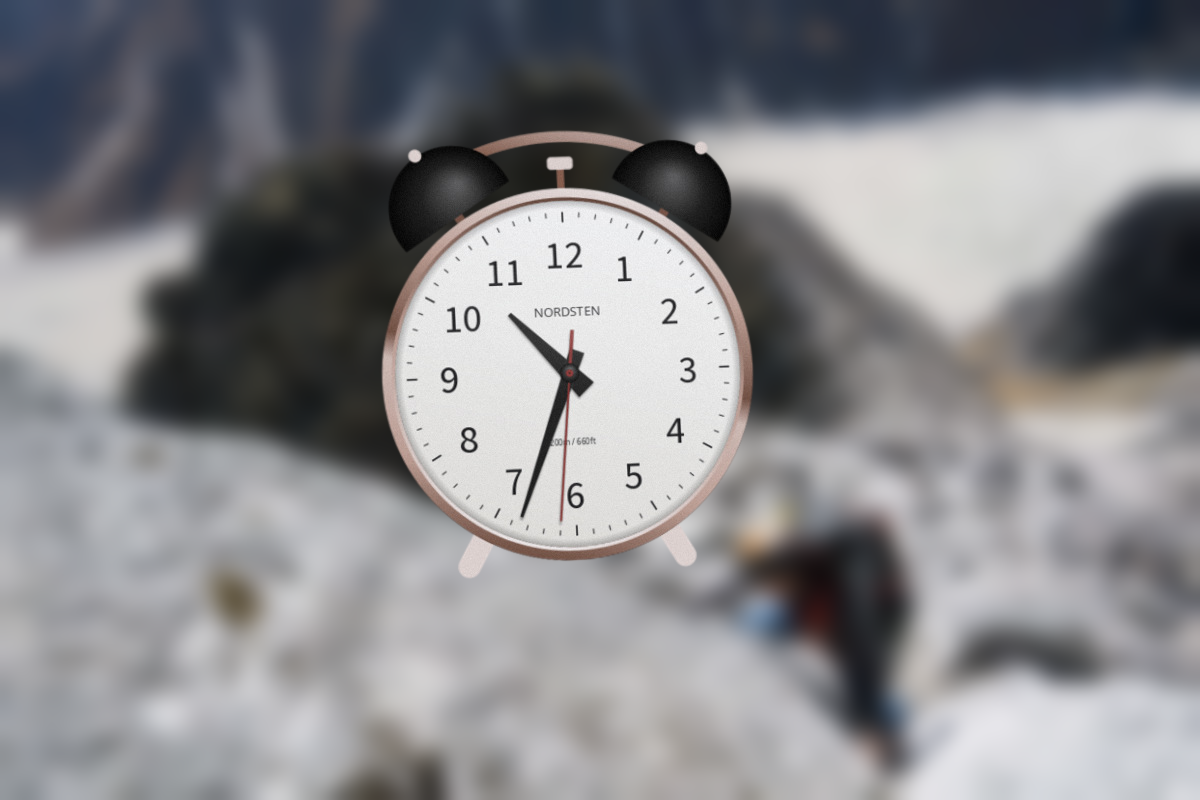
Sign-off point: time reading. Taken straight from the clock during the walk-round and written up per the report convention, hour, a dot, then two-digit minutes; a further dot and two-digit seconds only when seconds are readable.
10.33.31
